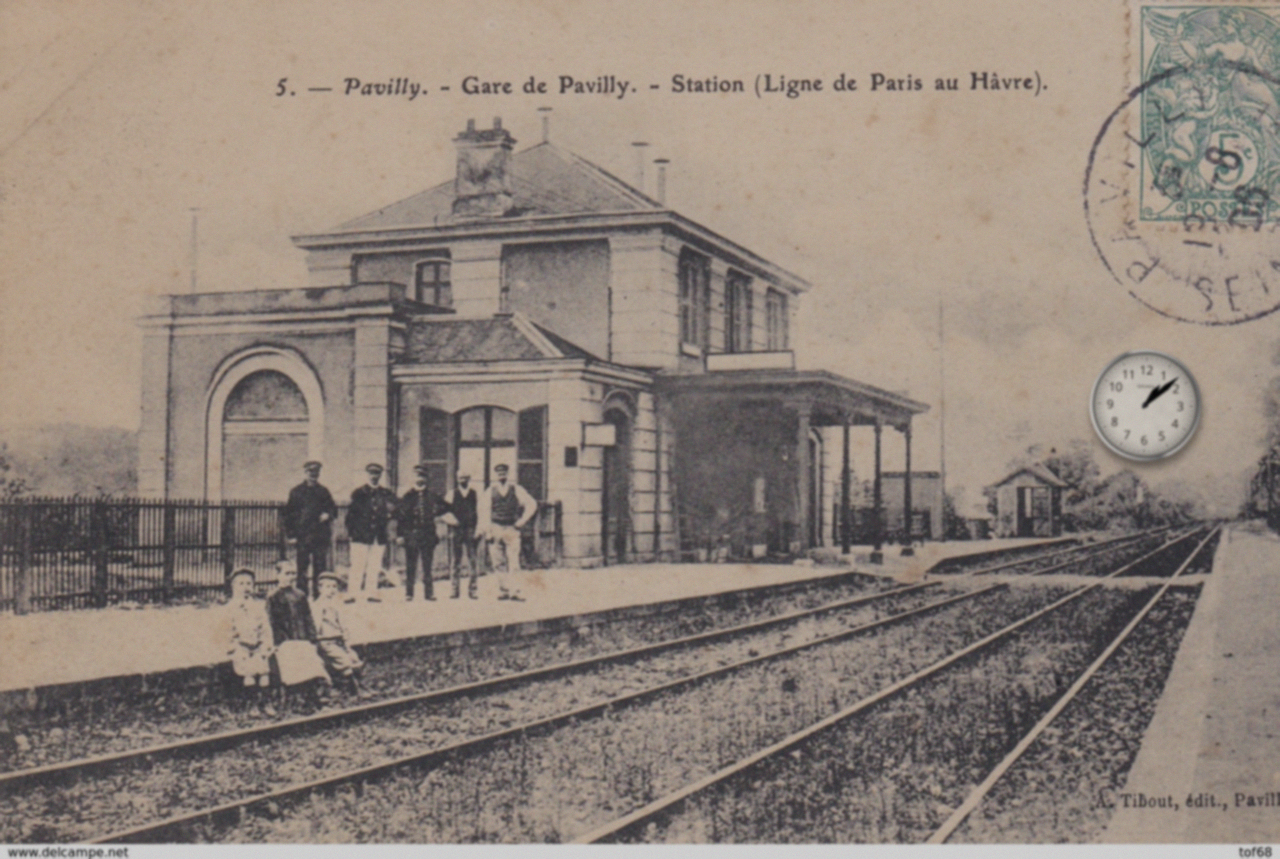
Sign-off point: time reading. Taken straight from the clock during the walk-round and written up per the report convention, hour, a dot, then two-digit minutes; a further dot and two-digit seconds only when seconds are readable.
1.08
